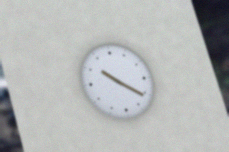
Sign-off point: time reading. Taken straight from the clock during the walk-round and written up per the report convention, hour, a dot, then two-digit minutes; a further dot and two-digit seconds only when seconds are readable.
10.21
